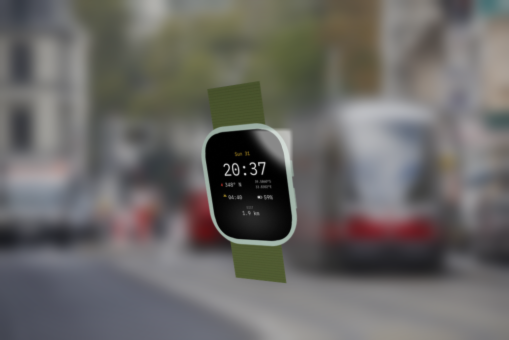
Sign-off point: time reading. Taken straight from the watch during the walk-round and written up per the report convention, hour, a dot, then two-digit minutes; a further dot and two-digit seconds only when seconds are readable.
20.37
